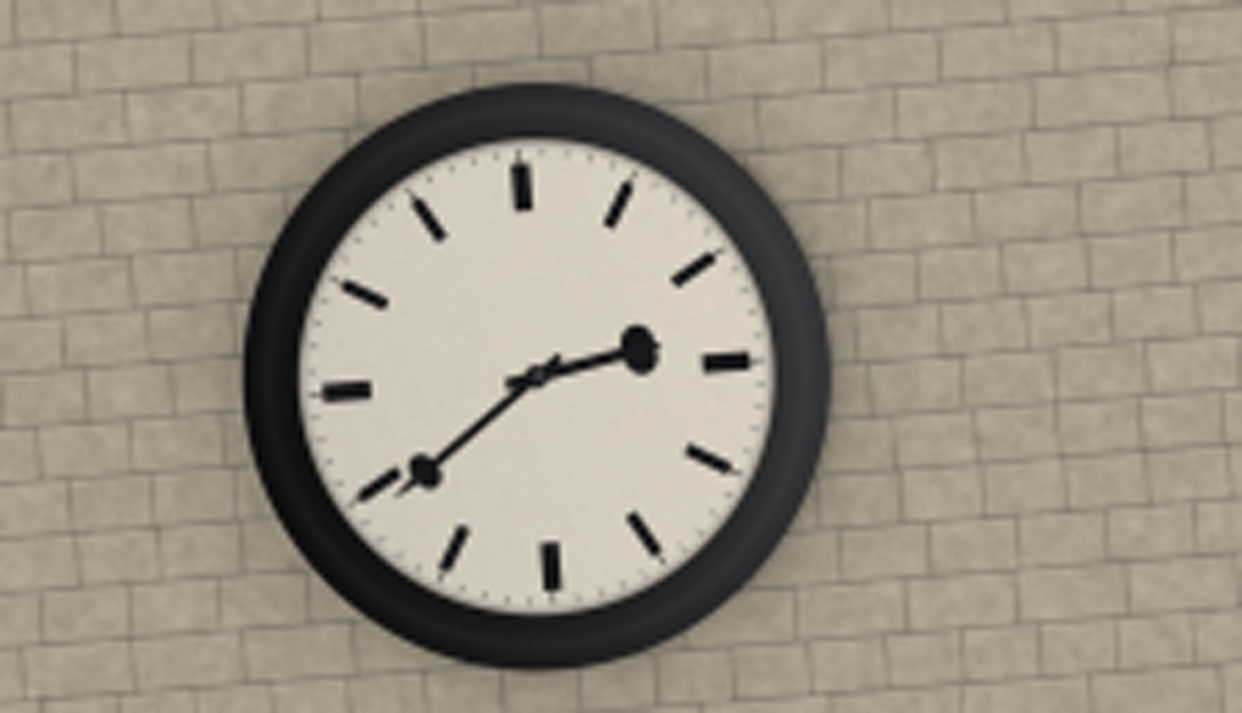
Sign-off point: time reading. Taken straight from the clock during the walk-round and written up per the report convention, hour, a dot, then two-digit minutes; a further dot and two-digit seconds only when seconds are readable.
2.39
